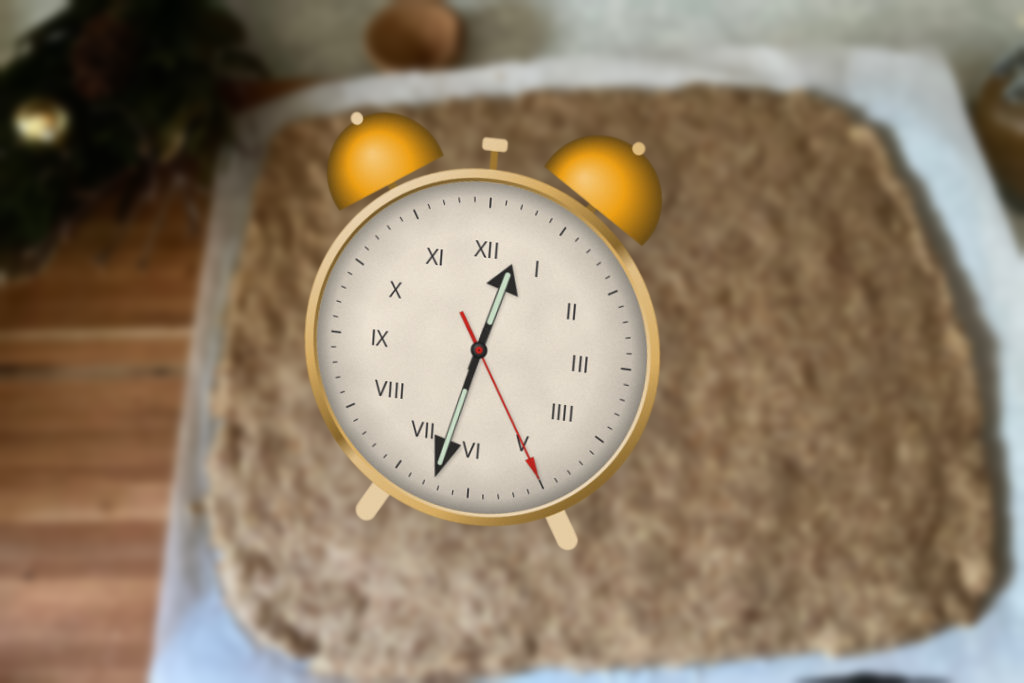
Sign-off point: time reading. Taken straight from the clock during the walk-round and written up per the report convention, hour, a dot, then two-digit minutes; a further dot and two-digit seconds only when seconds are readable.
12.32.25
